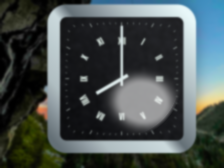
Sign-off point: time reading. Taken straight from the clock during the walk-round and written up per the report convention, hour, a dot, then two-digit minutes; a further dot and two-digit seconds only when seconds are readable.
8.00
